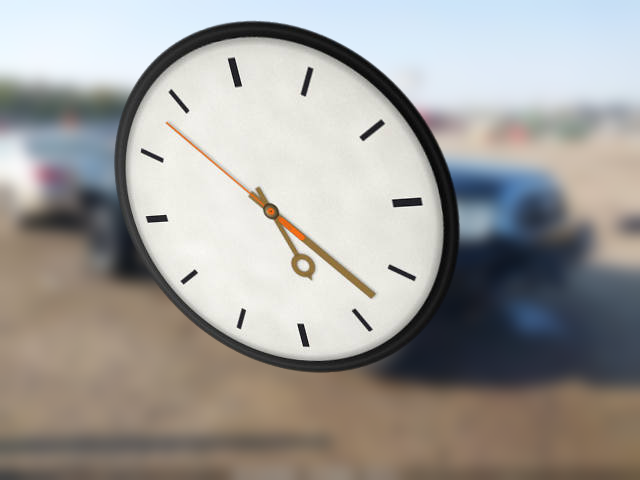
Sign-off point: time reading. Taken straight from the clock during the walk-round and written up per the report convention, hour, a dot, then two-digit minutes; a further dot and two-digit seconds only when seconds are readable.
5.22.53
